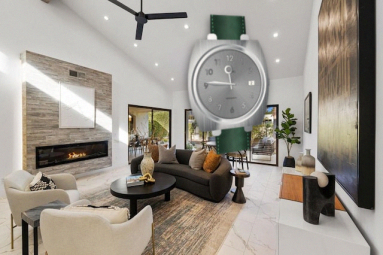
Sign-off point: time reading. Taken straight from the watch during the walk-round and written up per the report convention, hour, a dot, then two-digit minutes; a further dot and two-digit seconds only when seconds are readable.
11.46
